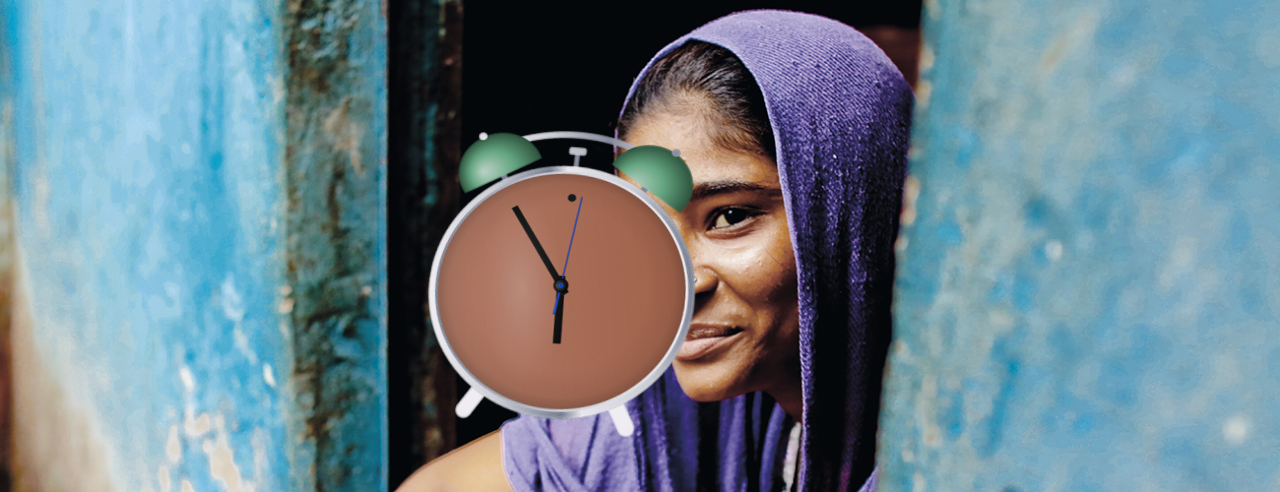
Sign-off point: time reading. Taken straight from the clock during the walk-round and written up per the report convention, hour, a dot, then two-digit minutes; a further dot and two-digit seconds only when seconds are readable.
5.54.01
